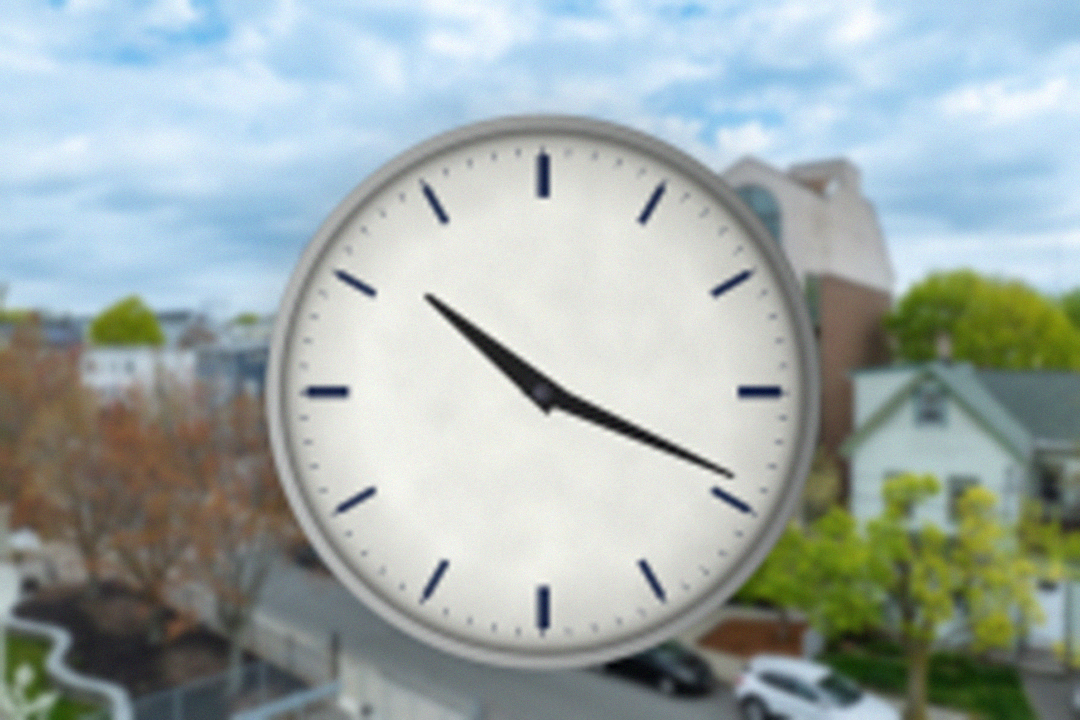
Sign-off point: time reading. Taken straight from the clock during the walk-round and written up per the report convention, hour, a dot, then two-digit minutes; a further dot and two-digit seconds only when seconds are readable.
10.19
